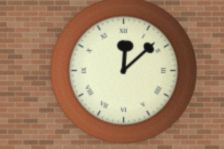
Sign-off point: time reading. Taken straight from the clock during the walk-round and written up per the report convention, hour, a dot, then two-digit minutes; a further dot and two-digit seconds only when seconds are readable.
12.08
